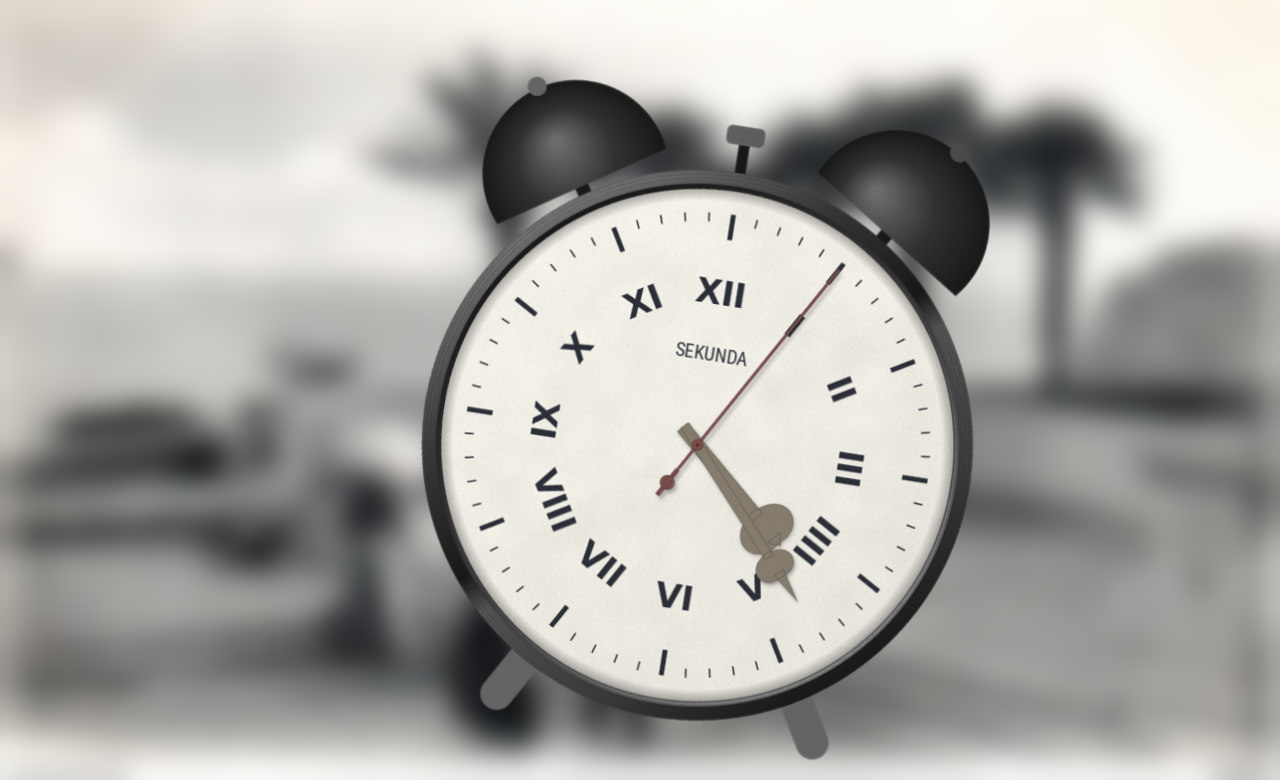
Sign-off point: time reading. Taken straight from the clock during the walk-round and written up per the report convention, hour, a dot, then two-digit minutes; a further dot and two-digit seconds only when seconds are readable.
4.23.05
